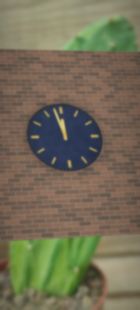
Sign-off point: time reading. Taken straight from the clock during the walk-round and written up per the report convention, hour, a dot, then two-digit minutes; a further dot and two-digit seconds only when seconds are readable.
11.58
